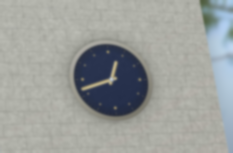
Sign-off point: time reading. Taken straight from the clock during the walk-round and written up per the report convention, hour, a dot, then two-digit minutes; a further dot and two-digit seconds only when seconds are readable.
12.42
